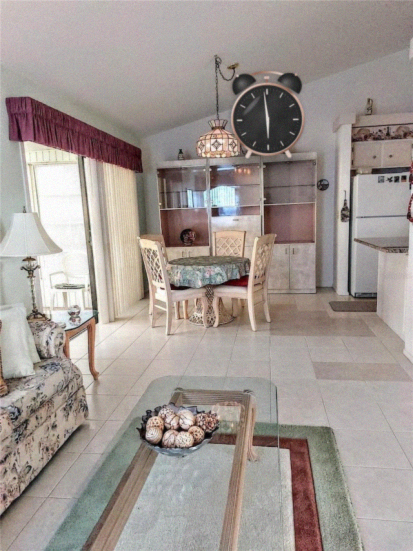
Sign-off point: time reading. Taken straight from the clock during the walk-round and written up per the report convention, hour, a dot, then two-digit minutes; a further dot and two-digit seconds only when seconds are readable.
5.59
